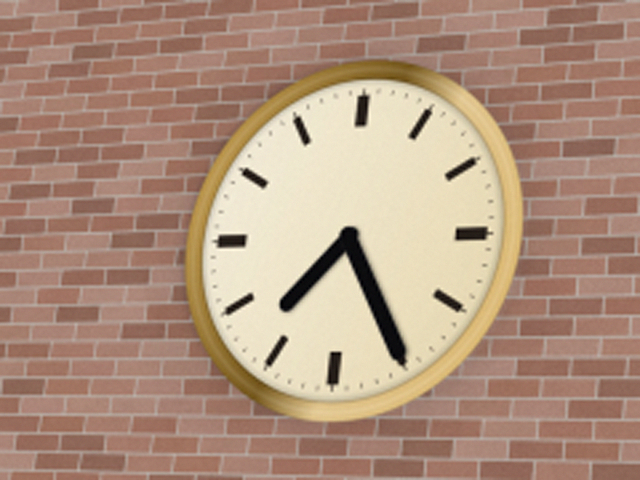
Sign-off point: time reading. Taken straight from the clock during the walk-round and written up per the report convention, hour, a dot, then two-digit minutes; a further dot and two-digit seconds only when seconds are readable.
7.25
